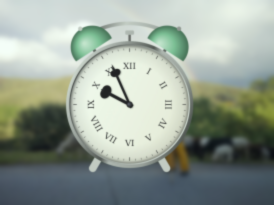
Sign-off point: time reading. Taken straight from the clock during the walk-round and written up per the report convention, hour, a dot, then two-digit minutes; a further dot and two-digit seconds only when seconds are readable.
9.56
